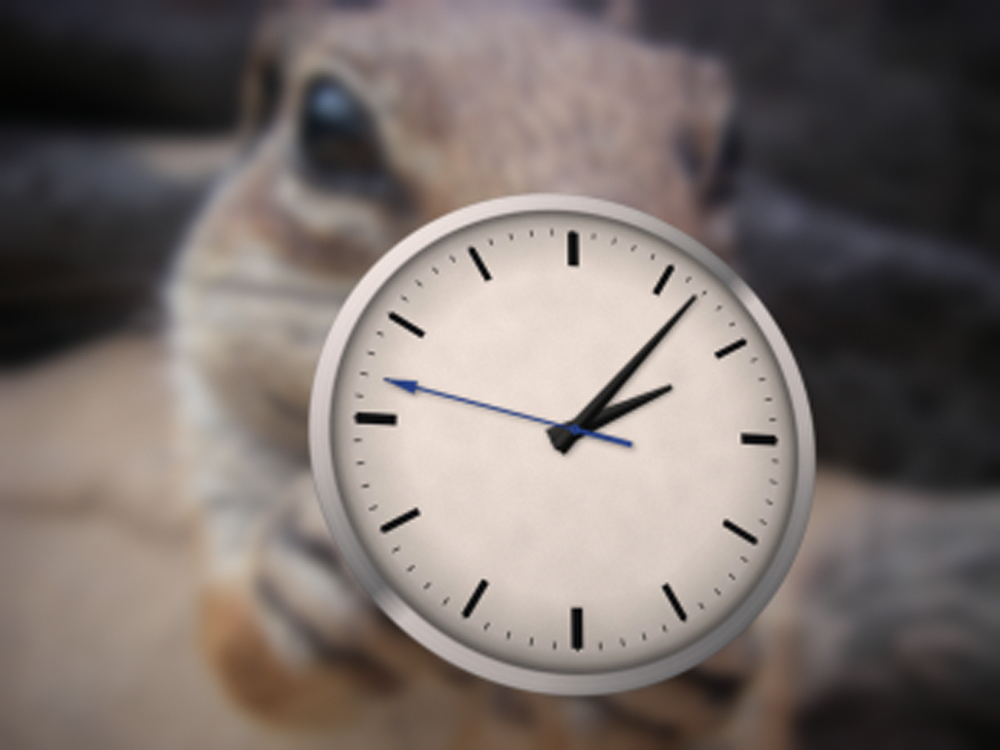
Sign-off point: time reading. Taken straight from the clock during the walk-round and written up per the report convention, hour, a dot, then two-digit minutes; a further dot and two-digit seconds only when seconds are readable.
2.06.47
